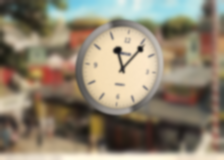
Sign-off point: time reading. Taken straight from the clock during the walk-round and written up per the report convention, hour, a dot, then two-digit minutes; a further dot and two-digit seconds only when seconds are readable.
11.06
